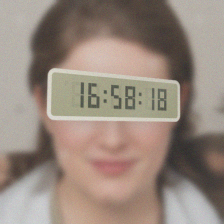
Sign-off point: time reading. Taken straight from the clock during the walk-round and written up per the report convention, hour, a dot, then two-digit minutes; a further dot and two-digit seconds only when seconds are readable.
16.58.18
